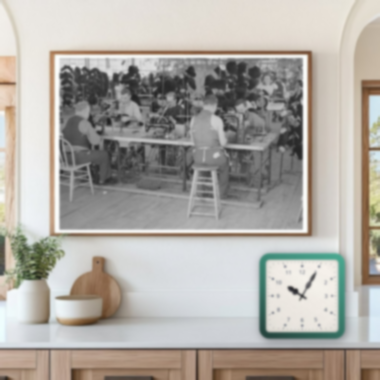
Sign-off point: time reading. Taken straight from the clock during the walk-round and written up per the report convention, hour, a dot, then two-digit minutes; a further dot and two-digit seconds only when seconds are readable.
10.05
